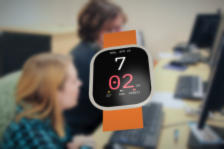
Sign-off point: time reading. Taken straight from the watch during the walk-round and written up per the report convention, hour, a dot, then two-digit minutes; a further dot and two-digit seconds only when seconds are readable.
7.02
